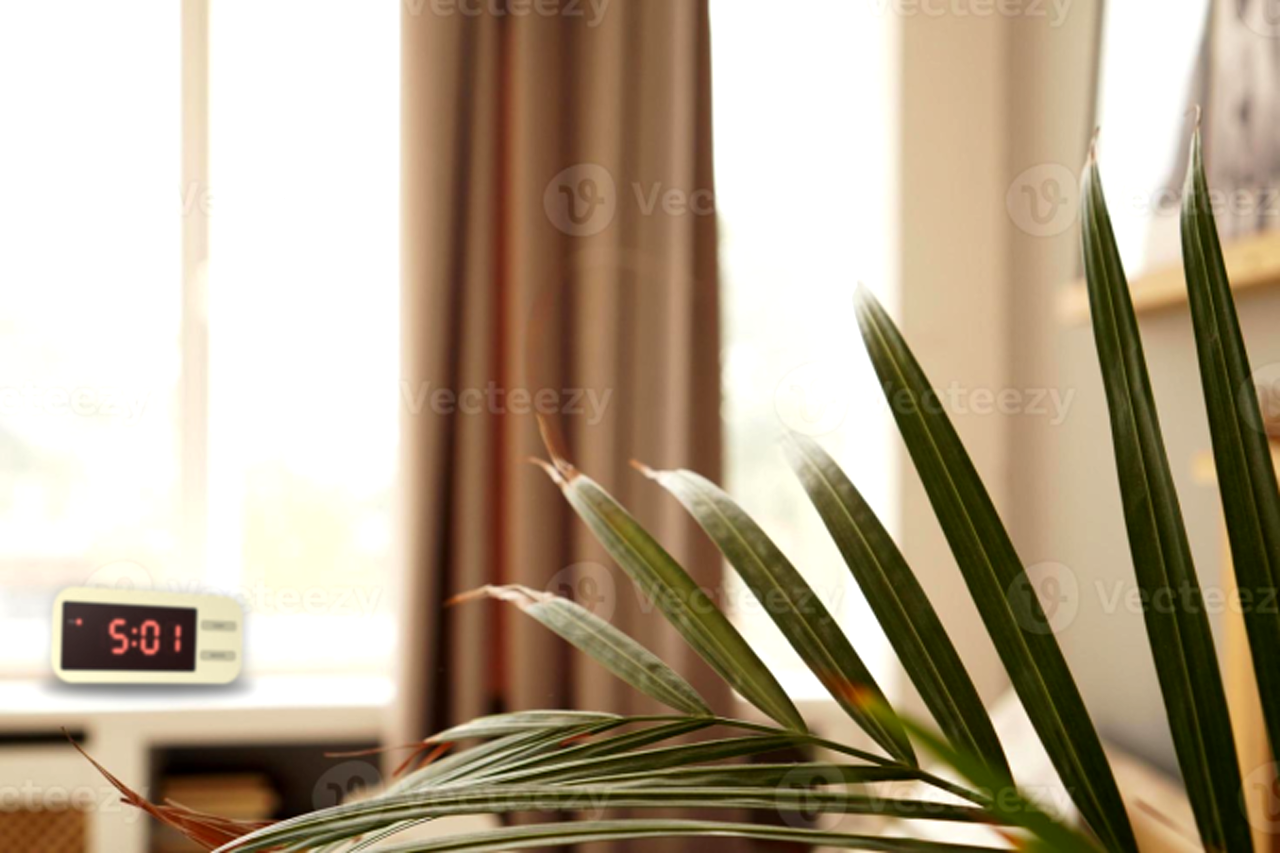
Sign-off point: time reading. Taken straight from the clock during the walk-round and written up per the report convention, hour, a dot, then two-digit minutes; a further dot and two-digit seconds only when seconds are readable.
5.01
